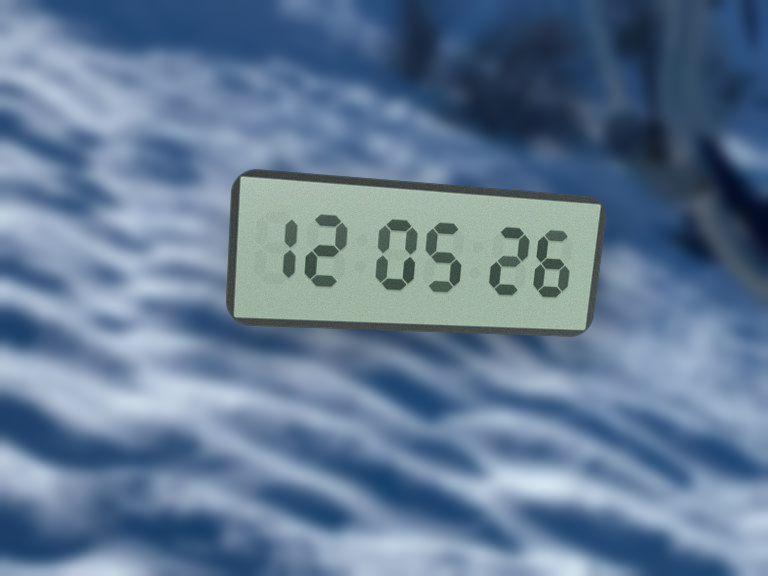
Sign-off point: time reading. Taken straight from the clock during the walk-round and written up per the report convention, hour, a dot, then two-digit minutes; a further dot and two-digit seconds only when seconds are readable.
12.05.26
